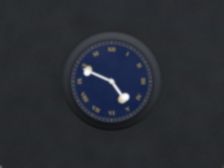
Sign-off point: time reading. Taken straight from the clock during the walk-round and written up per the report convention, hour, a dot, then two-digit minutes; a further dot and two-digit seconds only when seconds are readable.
4.49
